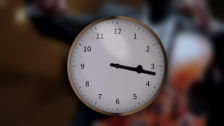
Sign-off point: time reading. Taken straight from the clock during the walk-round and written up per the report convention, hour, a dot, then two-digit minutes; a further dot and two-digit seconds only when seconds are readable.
3.17
